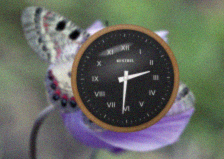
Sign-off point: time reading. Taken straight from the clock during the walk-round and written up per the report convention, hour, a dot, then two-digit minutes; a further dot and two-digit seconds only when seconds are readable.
2.31
